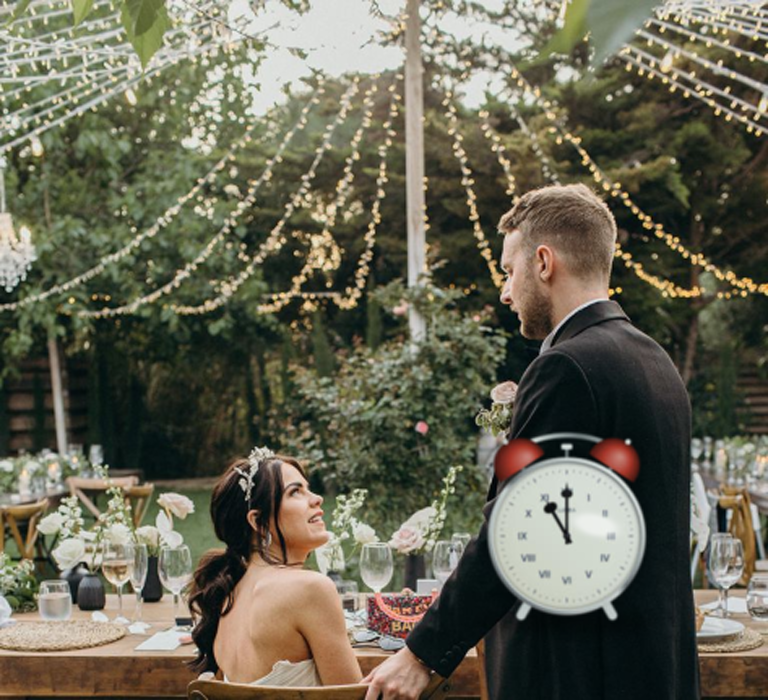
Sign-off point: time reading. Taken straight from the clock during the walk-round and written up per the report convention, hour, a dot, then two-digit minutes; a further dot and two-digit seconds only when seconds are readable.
11.00
